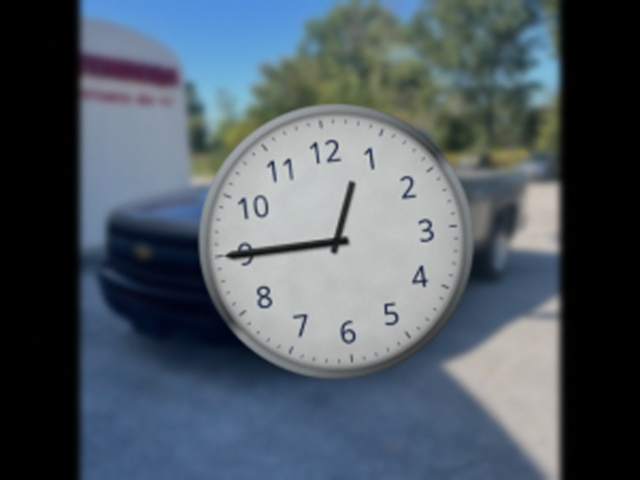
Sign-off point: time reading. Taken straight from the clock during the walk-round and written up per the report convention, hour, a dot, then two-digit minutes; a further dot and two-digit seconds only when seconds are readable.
12.45
